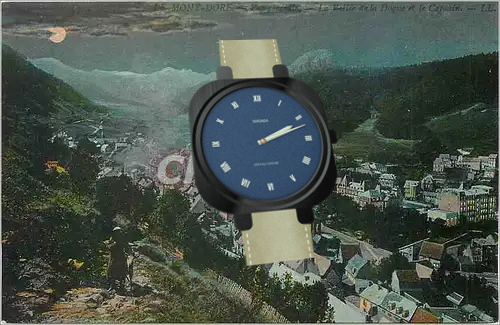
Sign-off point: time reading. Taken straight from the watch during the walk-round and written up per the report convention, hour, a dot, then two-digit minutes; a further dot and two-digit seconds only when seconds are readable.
2.12
